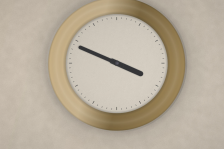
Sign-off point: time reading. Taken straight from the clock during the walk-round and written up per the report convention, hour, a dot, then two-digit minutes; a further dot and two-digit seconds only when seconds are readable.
3.49
